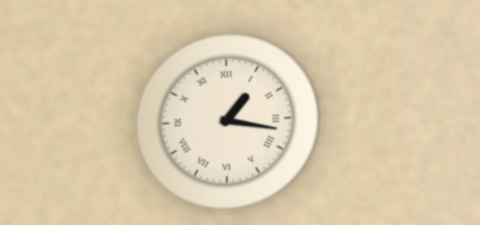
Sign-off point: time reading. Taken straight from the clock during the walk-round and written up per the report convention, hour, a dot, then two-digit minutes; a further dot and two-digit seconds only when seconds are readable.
1.17
